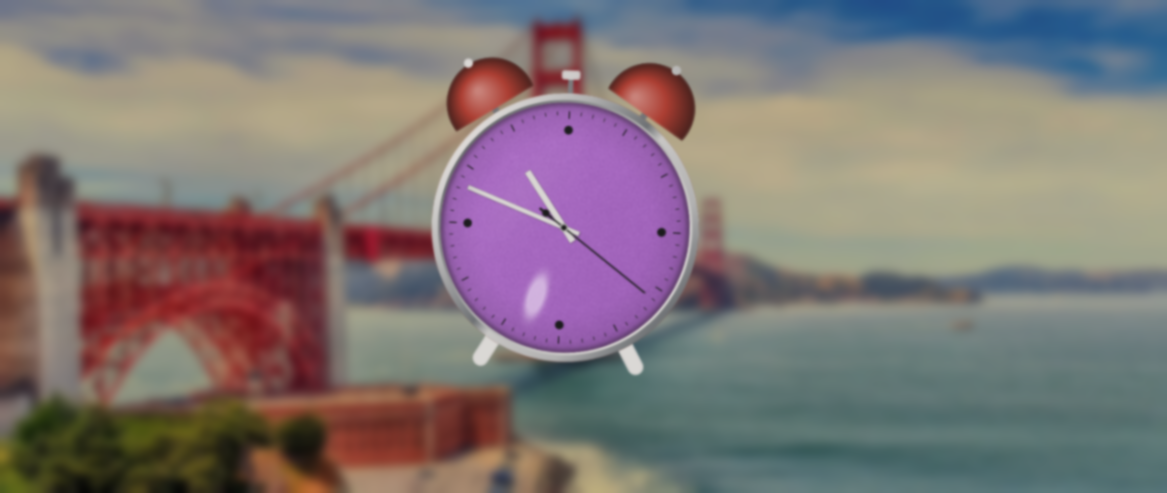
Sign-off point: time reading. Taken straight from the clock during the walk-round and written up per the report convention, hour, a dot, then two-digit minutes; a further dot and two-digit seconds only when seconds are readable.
10.48.21
